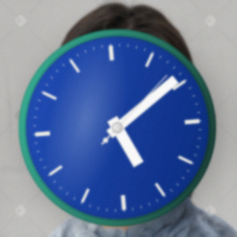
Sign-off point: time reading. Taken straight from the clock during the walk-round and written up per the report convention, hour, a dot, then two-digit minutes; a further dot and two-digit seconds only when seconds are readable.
5.09.08
